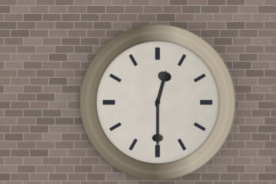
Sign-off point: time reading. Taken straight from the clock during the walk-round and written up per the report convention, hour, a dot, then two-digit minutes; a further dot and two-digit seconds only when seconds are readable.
12.30
